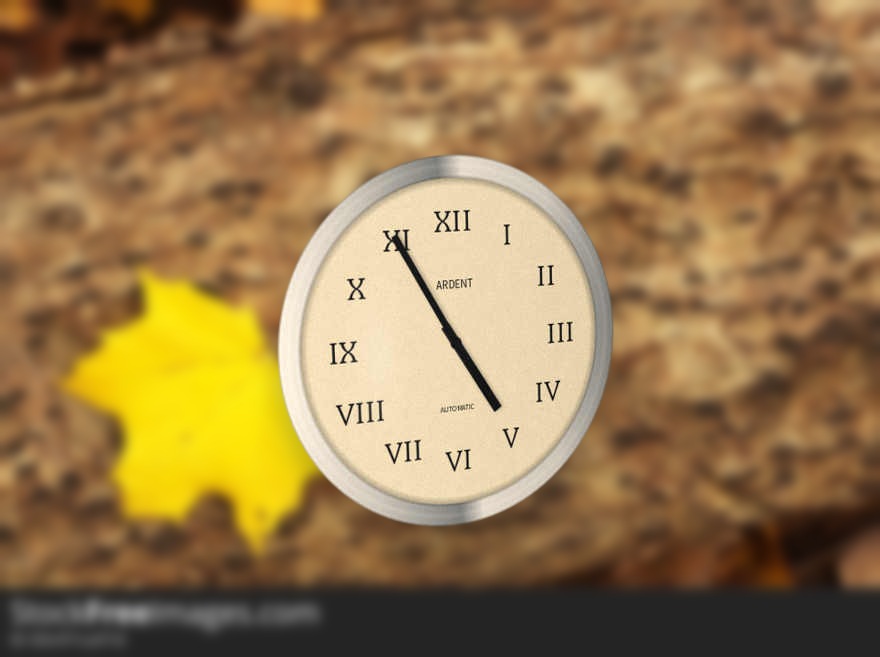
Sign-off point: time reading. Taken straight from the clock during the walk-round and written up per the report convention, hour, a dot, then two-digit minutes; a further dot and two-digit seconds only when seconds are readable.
4.55
